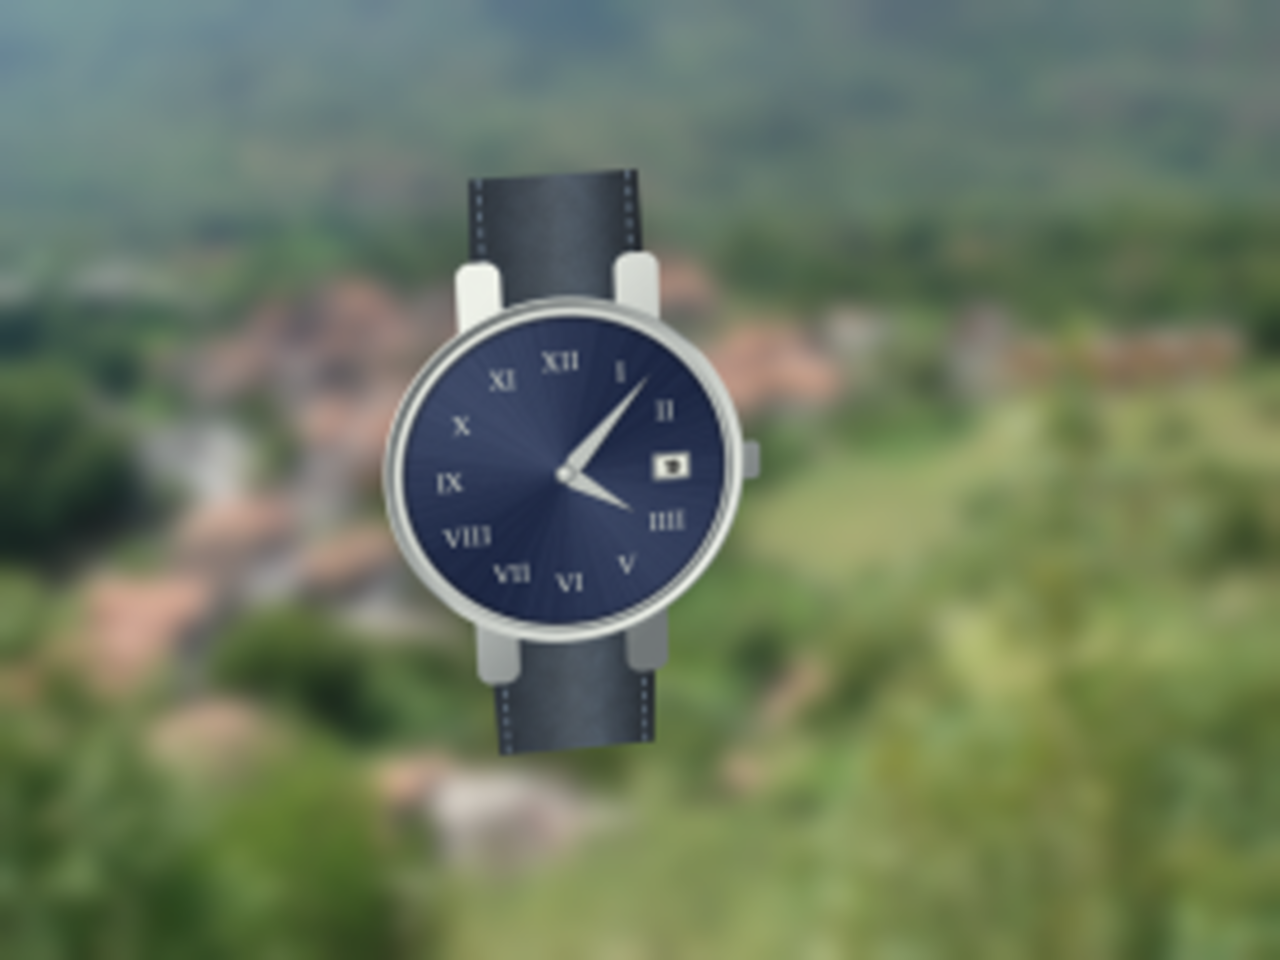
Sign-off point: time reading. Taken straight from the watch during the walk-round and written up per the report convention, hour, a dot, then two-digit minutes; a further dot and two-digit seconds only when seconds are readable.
4.07
